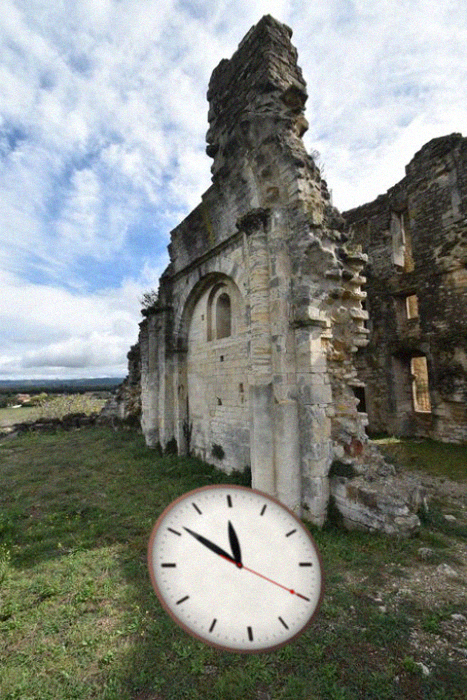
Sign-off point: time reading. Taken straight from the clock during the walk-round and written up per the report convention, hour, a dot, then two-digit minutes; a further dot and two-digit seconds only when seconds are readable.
11.51.20
